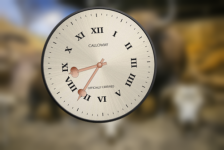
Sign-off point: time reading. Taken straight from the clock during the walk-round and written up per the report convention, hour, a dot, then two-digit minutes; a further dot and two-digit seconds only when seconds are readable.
8.36
